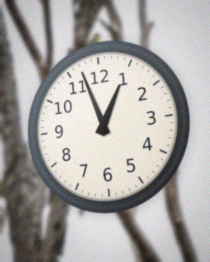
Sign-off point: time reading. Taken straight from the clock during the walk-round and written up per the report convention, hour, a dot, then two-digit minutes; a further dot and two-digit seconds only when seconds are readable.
12.57
